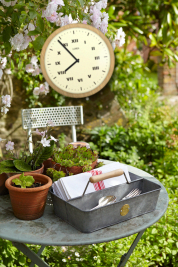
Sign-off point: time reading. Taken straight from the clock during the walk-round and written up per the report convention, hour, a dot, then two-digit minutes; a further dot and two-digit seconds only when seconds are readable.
7.54
